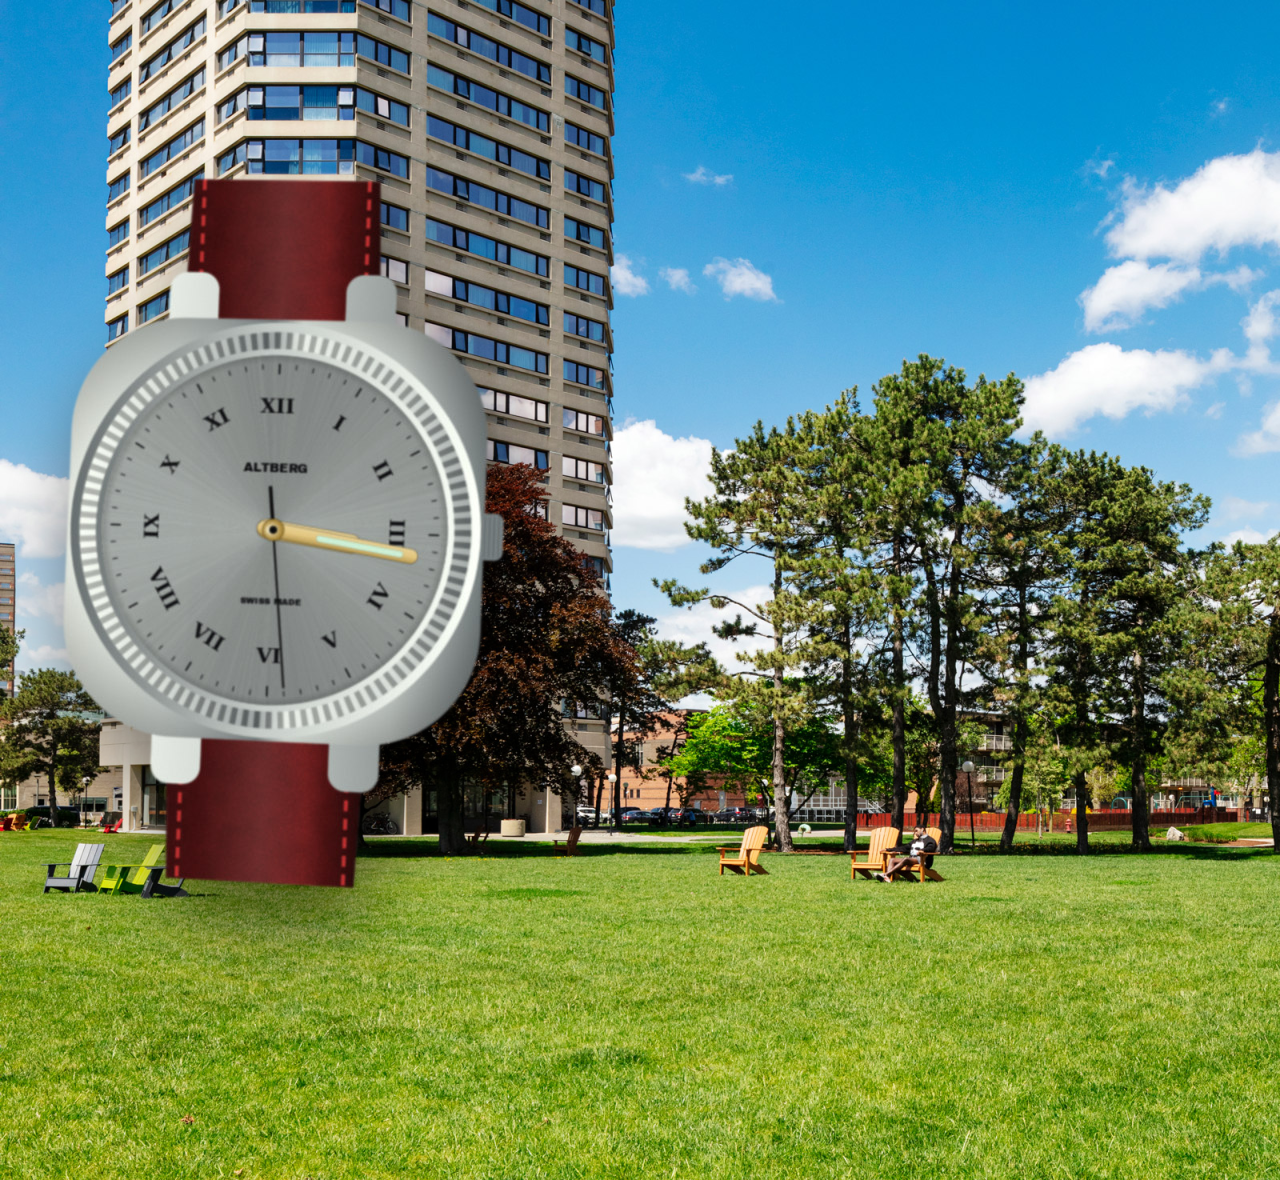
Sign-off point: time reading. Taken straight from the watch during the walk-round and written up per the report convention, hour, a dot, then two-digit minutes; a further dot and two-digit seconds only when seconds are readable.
3.16.29
